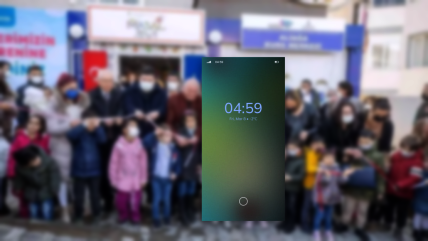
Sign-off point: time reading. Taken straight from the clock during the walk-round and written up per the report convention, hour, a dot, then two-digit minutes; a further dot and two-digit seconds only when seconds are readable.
4.59
